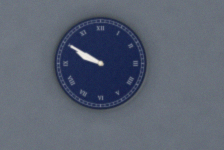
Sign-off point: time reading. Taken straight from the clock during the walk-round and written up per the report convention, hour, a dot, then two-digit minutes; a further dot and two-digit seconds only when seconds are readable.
9.50
